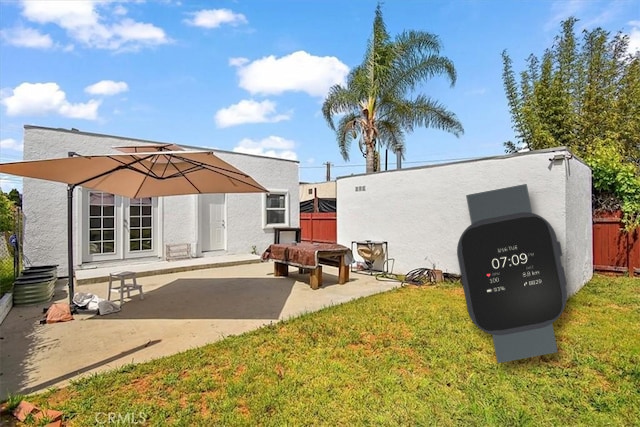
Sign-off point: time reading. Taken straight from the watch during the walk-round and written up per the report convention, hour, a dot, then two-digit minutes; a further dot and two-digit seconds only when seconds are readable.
7.09
